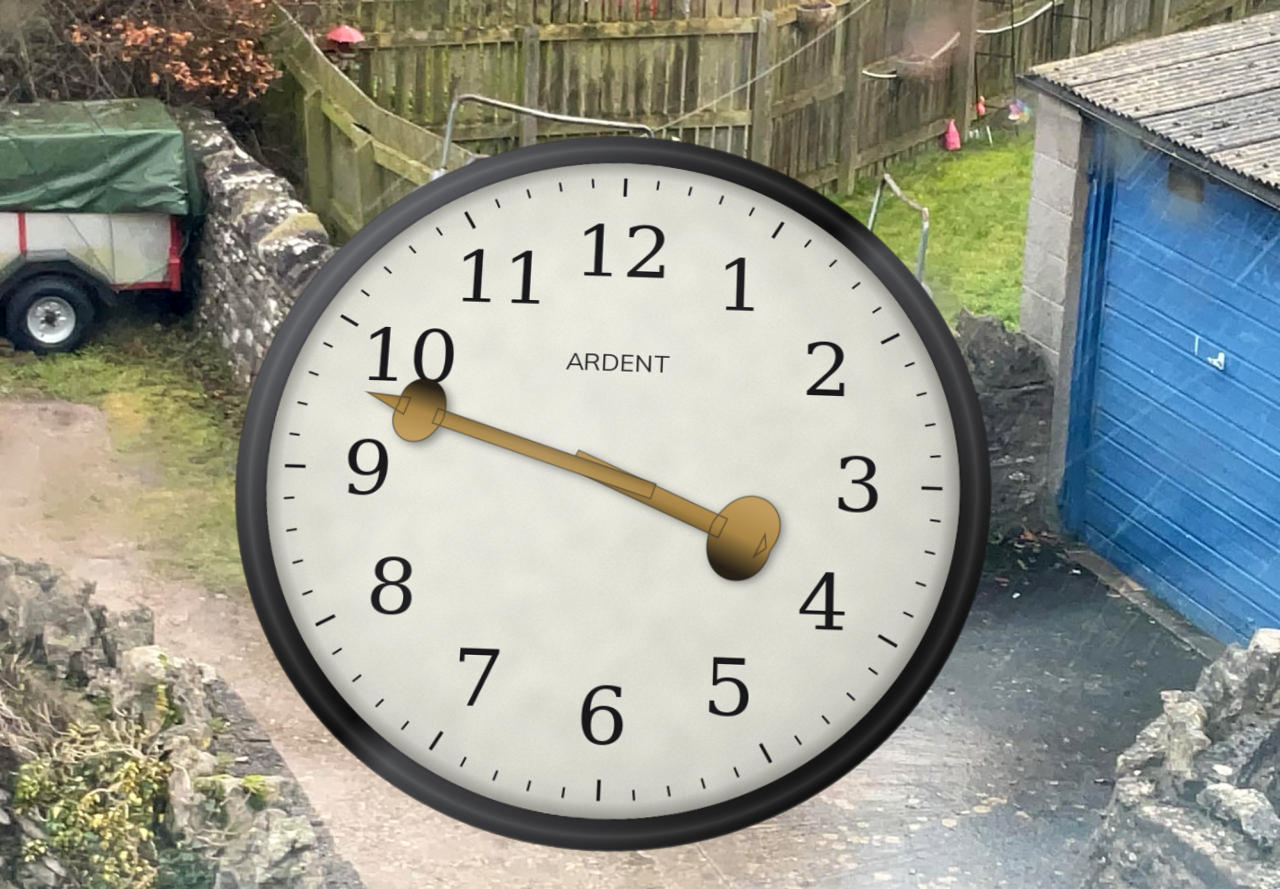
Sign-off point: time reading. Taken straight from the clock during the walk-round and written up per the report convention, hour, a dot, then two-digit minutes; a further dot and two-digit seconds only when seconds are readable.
3.48
